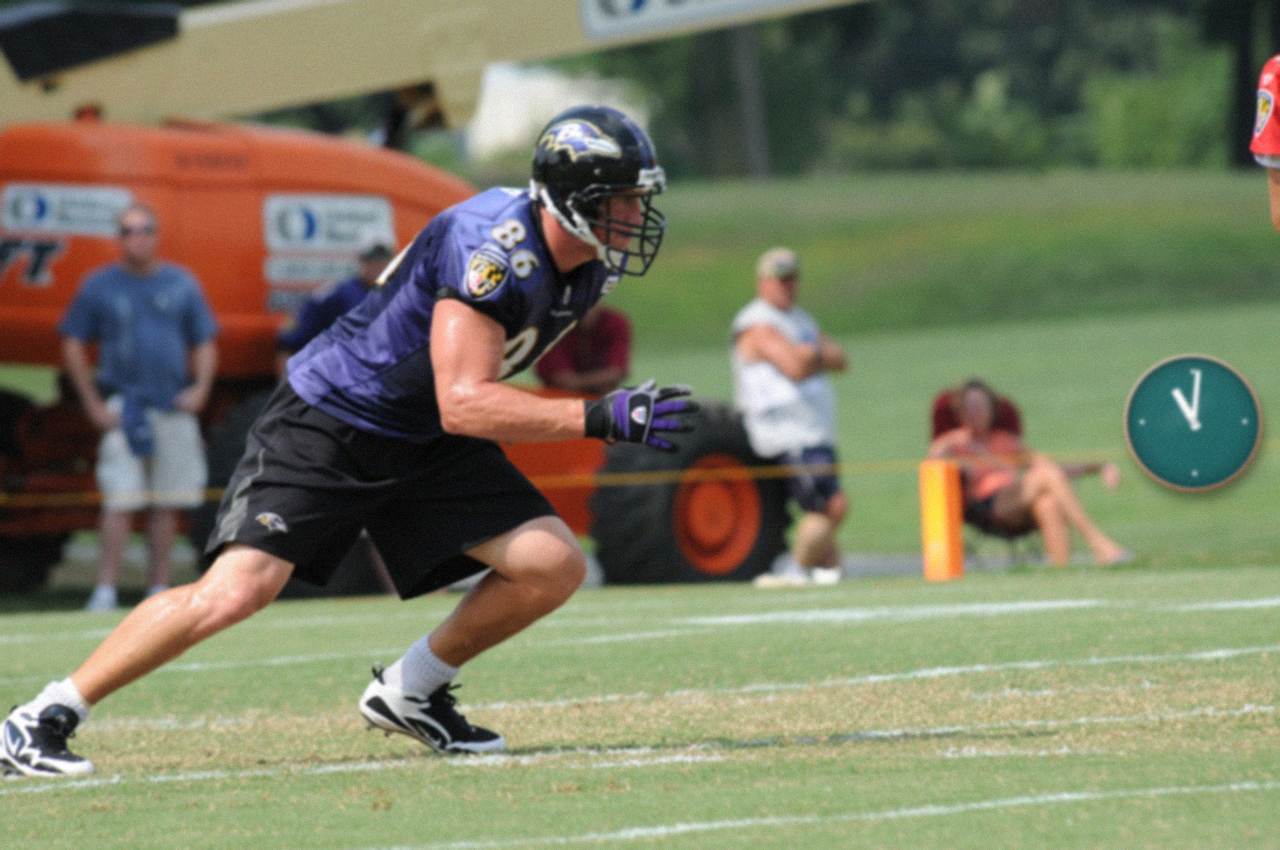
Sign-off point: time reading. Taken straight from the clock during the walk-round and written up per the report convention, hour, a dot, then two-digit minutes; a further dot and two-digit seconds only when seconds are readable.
11.01
